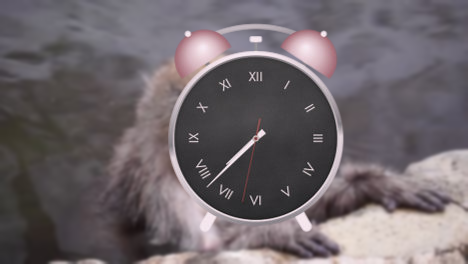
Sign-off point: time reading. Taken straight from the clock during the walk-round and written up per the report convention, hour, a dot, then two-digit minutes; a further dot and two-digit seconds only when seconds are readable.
7.37.32
